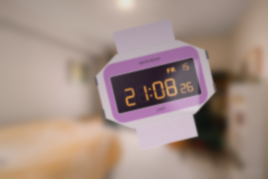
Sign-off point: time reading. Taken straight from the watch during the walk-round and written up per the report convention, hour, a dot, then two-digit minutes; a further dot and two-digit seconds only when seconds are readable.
21.08
